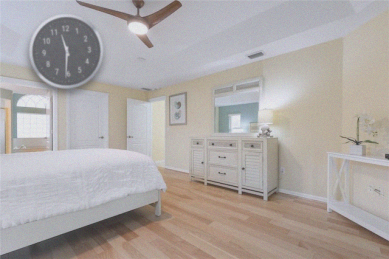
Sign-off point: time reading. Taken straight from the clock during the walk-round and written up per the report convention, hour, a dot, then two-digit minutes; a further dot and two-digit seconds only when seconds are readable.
11.31
